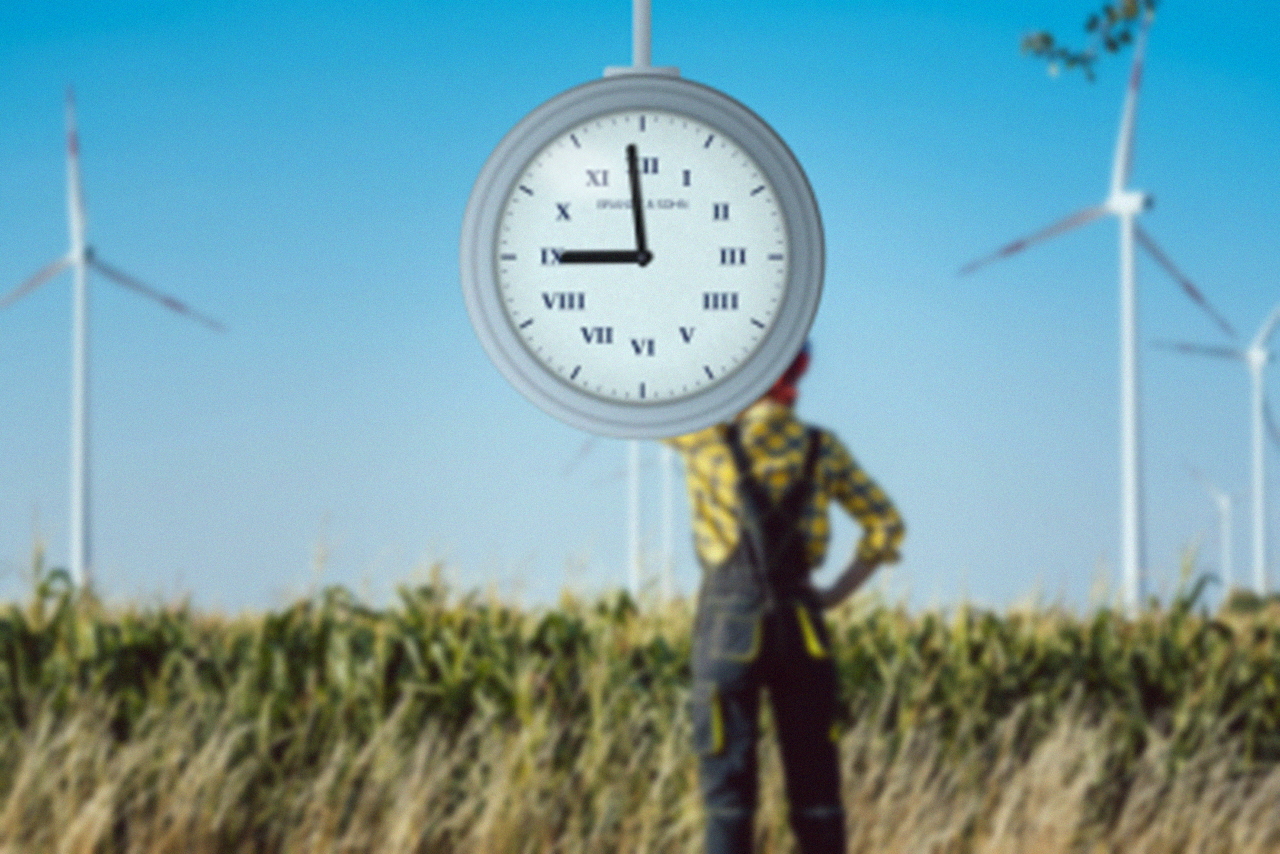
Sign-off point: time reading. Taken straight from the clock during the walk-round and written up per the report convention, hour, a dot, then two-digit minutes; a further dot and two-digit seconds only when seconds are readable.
8.59
